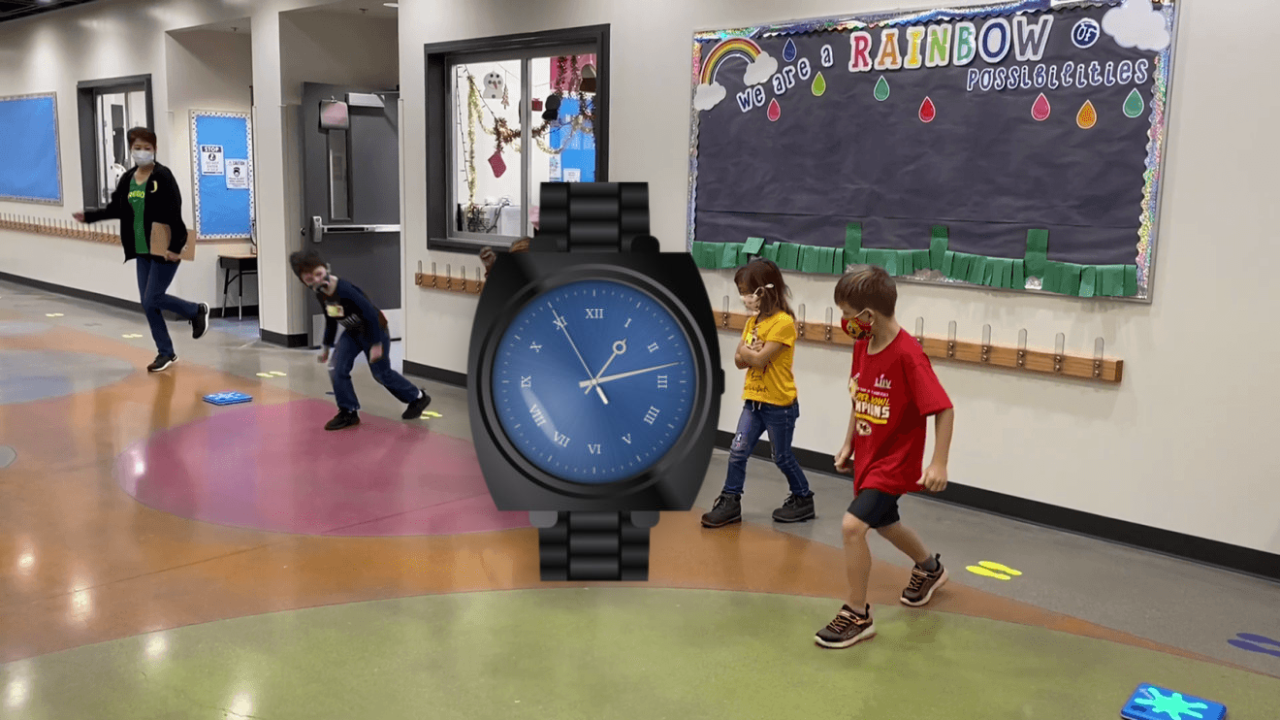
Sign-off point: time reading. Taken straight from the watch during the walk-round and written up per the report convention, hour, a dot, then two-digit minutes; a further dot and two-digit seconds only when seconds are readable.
1.12.55
